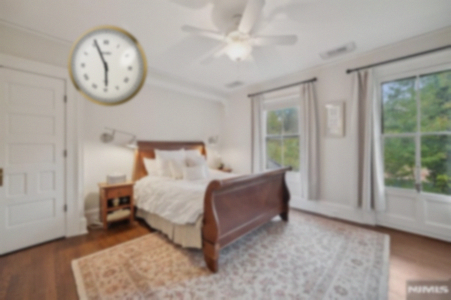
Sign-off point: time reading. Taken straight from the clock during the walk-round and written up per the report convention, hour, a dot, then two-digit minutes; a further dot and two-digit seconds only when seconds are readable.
5.56
